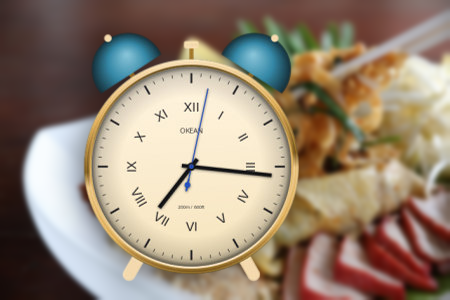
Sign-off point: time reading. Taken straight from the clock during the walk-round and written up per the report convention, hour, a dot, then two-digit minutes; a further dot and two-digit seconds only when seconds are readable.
7.16.02
